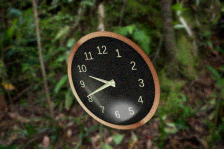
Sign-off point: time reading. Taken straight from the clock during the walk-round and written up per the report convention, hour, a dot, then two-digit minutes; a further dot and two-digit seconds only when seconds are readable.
9.41
